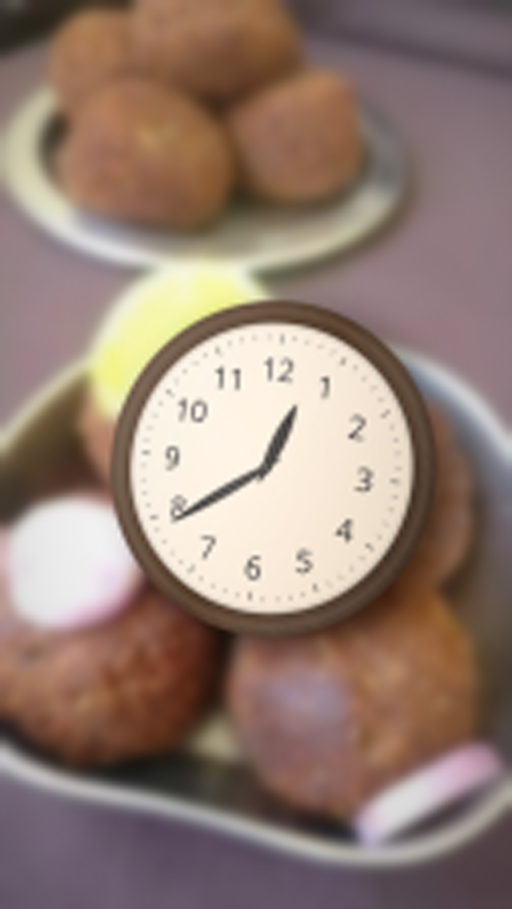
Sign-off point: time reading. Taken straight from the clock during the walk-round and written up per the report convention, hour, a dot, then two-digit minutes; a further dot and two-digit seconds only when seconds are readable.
12.39
